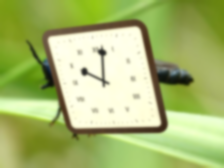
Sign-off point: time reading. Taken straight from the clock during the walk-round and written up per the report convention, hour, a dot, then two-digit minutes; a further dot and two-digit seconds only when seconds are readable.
10.02
